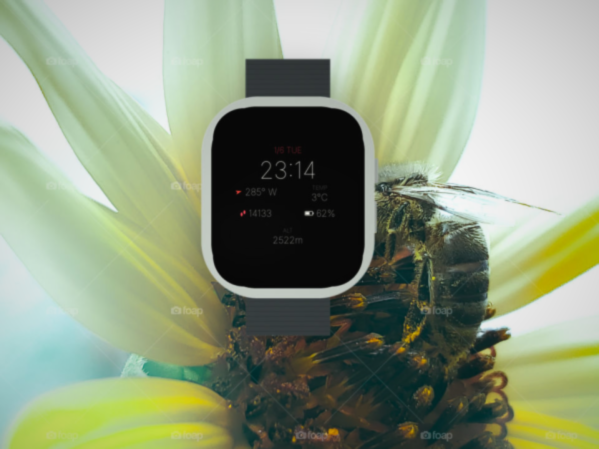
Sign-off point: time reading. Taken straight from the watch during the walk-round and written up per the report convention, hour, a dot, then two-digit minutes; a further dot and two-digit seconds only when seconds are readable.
23.14
